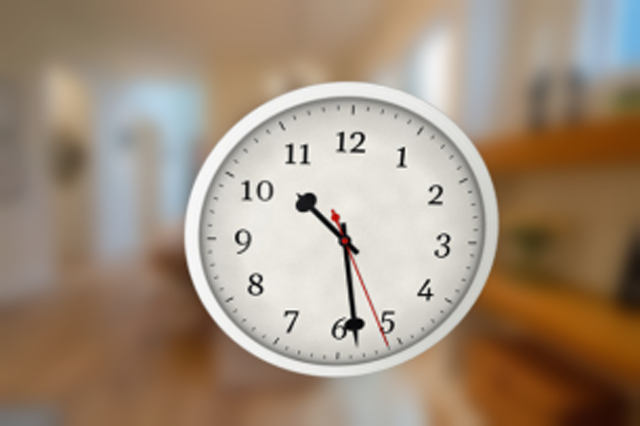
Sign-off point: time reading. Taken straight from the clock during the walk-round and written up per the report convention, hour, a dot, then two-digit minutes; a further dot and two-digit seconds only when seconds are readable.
10.28.26
